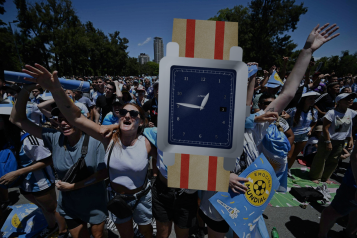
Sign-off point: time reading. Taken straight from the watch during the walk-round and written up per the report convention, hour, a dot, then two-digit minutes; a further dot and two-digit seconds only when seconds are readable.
12.46
